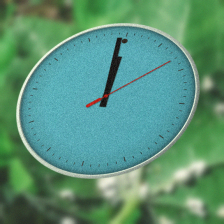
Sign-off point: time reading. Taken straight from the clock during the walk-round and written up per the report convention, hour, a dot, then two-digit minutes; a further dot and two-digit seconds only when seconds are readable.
11.59.08
